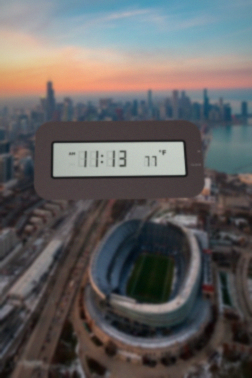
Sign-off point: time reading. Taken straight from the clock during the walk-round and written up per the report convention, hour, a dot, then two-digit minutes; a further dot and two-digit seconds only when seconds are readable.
11.13
